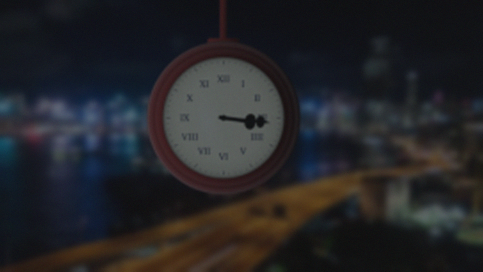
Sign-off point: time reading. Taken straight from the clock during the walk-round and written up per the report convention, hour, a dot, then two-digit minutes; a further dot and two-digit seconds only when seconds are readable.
3.16
